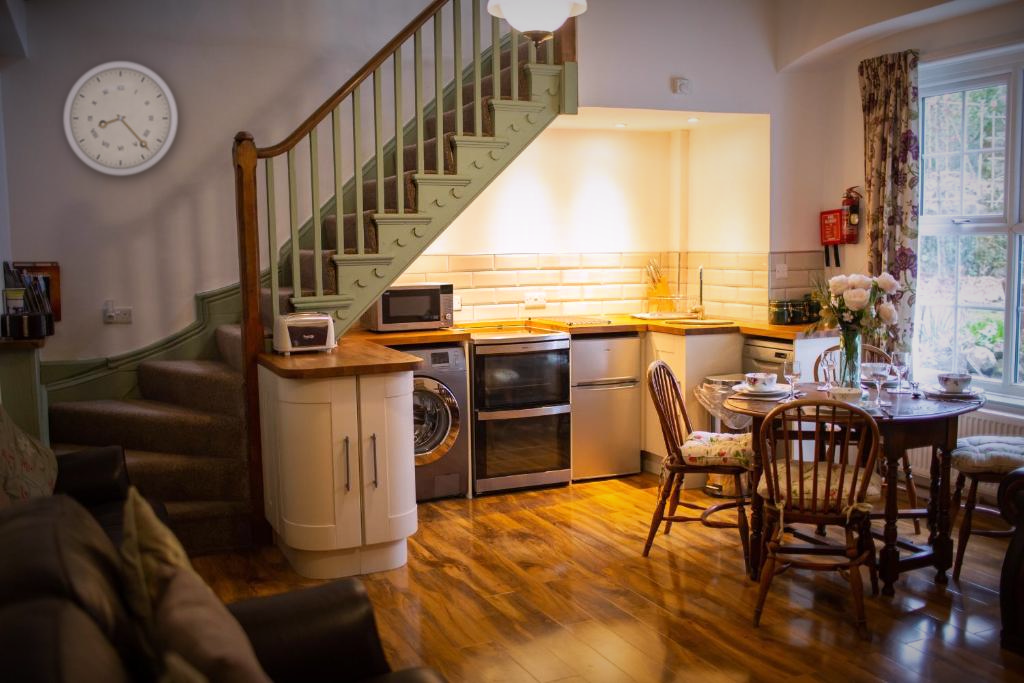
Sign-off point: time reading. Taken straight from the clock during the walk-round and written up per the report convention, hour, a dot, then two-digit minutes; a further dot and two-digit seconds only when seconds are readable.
8.23
